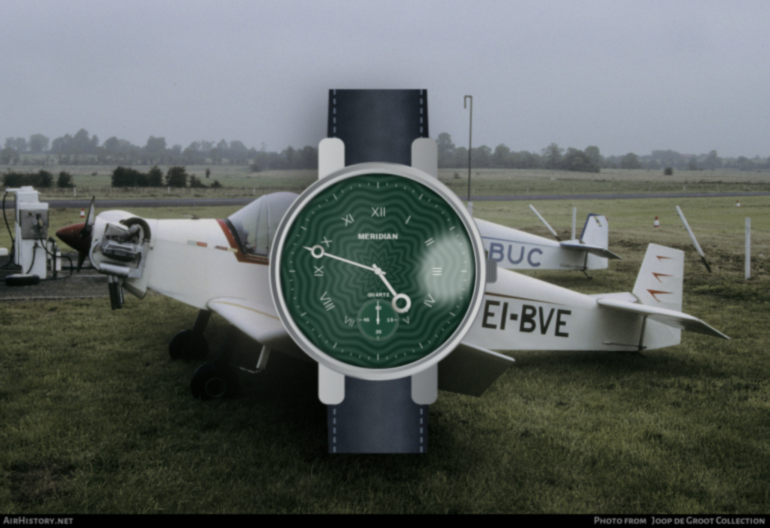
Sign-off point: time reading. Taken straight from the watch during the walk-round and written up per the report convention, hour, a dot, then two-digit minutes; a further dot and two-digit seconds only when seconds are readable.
4.48
